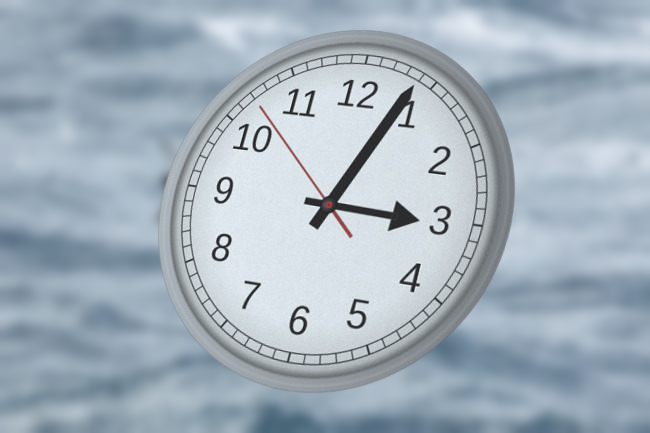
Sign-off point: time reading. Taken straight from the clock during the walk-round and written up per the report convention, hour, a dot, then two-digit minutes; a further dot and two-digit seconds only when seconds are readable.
3.03.52
